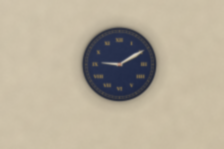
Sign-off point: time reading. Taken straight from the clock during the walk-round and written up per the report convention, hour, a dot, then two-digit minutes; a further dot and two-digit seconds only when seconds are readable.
9.10
